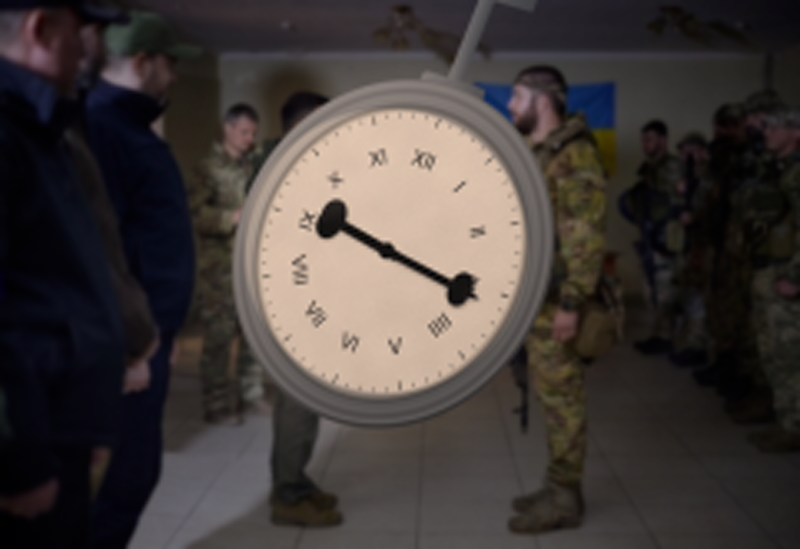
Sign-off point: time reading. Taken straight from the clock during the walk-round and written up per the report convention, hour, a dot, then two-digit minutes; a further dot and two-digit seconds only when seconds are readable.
9.16
